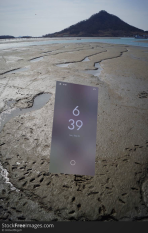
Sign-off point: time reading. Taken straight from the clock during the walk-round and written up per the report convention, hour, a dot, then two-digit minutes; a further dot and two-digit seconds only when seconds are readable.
6.39
